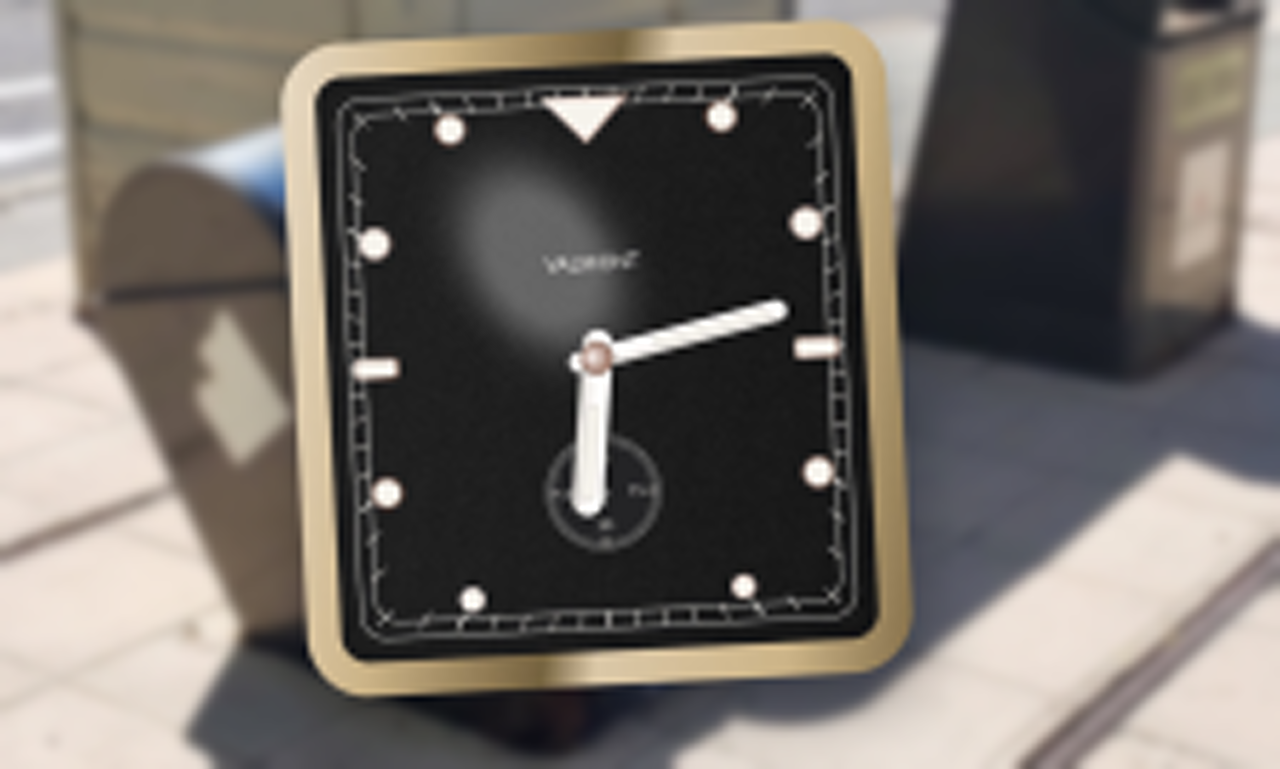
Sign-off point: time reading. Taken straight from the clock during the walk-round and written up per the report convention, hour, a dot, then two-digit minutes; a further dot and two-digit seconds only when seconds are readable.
6.13
